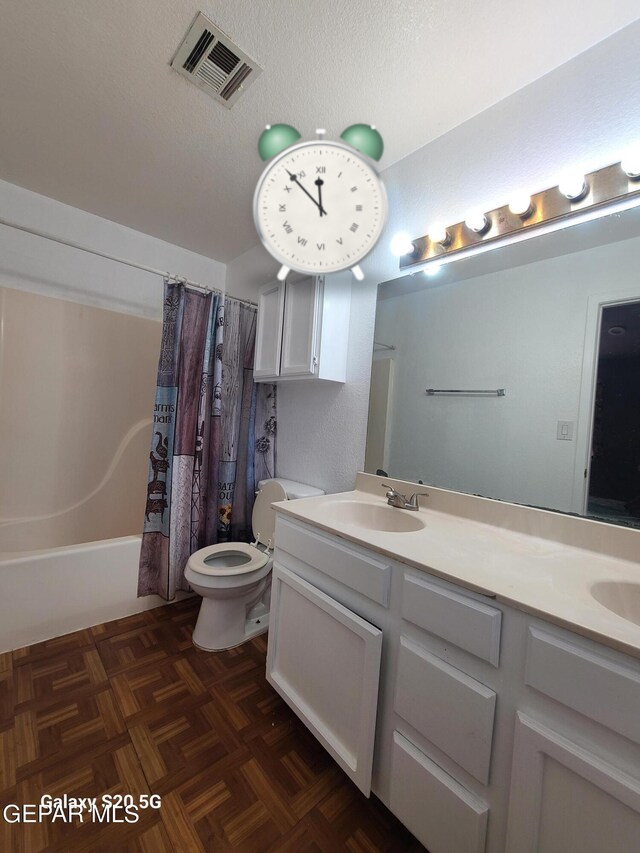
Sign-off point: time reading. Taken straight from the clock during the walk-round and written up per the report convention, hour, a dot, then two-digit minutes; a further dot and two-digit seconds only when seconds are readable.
11.53
